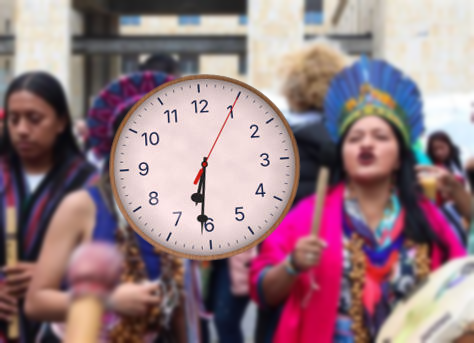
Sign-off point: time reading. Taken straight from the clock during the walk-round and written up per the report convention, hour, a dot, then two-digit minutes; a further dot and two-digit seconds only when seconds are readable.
6.31.05
